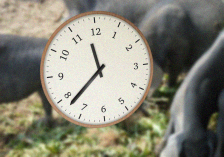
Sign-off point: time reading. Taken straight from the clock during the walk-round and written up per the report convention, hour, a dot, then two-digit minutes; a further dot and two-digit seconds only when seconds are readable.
11.38
